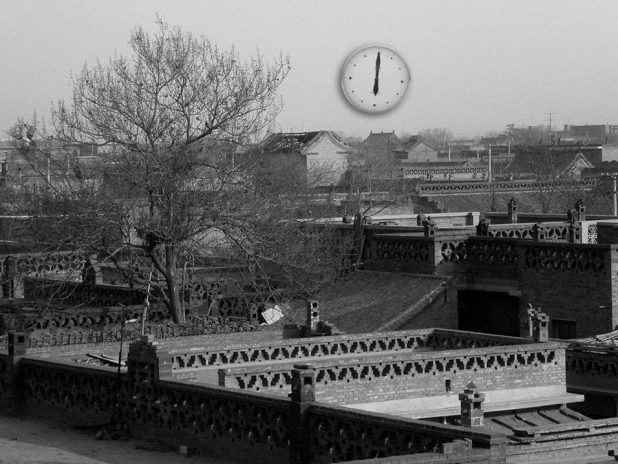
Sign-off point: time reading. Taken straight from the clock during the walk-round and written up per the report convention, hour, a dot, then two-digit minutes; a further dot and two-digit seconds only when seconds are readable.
6.00
